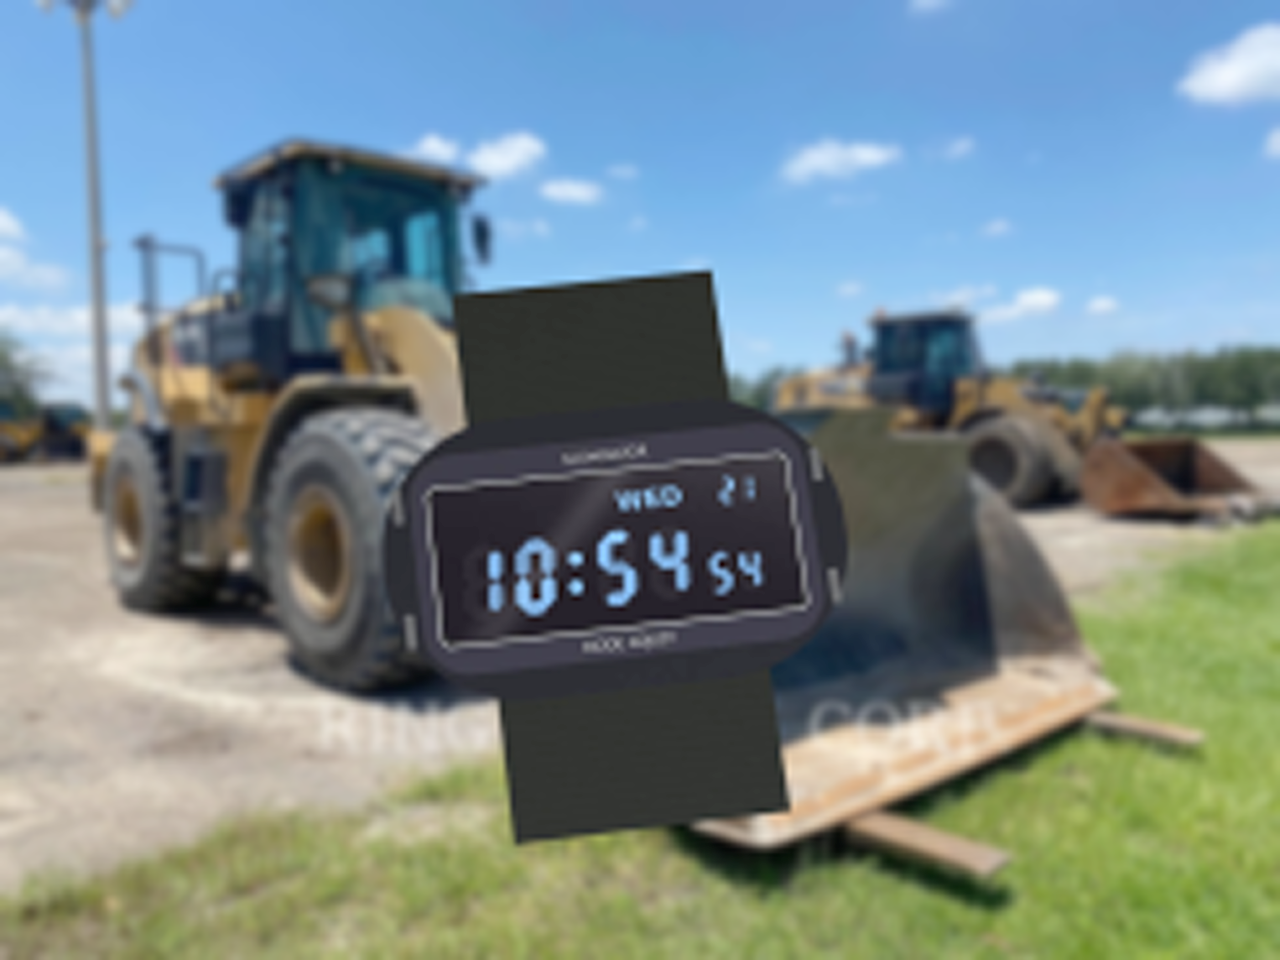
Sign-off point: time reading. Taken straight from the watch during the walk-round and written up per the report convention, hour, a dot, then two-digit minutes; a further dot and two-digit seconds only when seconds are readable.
10.54.54
